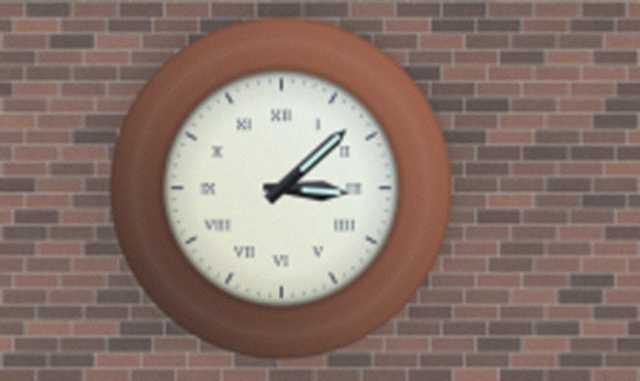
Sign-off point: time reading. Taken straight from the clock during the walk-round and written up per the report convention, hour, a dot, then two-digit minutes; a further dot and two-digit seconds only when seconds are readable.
3.08
